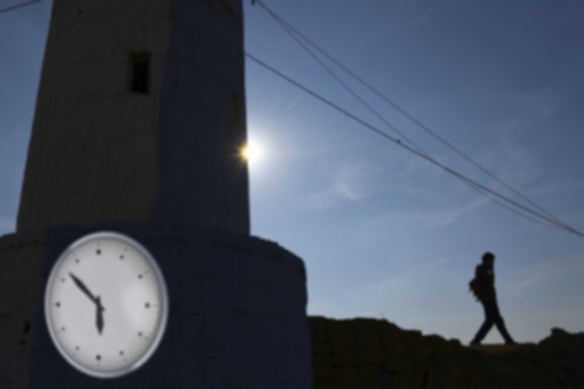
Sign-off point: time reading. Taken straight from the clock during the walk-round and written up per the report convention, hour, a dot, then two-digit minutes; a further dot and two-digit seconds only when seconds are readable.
5.52
